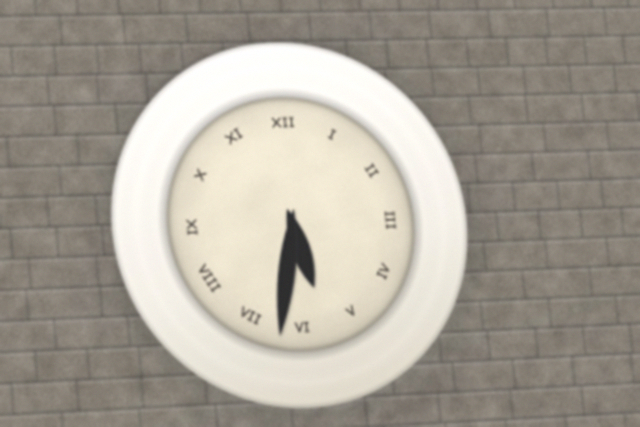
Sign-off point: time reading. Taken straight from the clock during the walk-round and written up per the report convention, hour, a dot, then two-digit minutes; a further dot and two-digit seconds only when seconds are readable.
5.32
